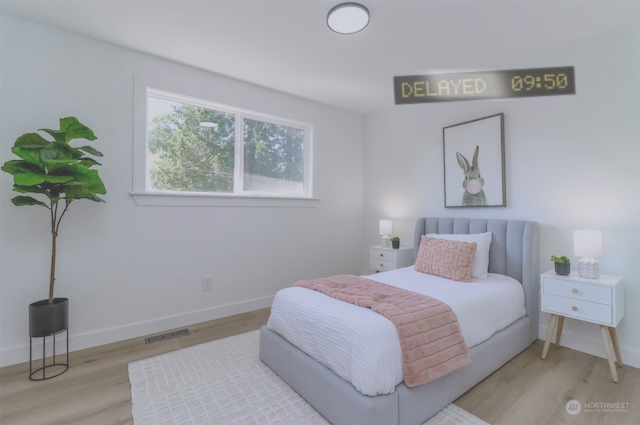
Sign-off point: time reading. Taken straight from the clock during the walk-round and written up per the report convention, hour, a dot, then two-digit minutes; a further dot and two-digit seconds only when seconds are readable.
9.50
